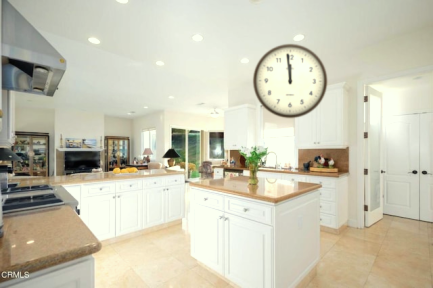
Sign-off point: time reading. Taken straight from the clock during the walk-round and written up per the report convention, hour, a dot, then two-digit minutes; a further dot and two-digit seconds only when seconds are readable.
11.59
